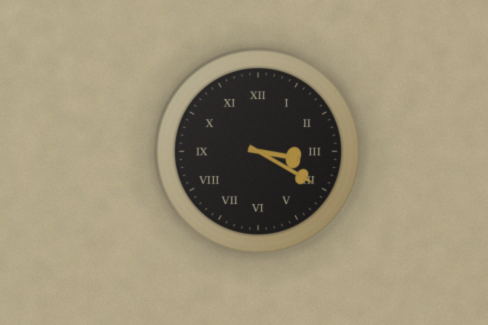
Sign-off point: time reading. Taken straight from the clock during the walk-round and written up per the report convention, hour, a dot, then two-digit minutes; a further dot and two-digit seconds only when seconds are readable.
3.20
